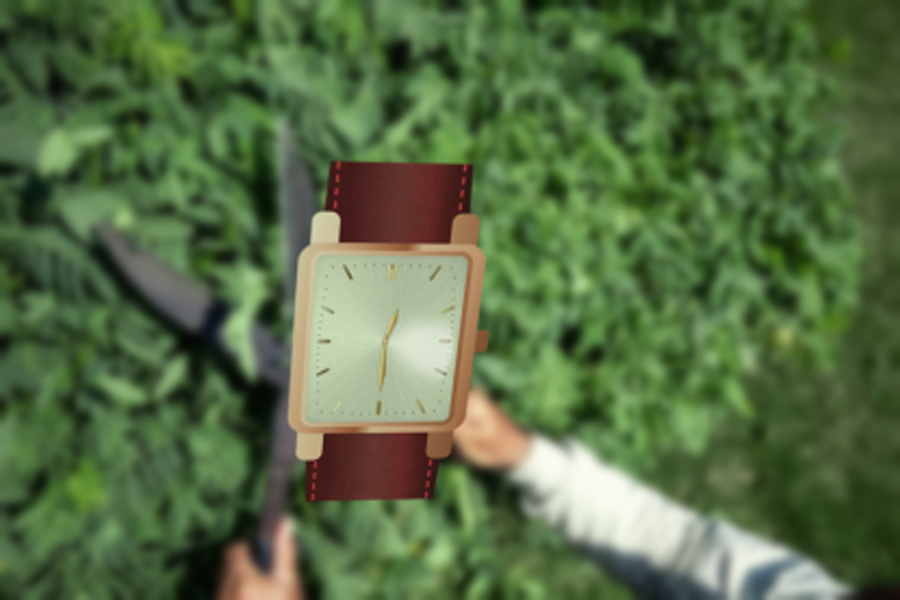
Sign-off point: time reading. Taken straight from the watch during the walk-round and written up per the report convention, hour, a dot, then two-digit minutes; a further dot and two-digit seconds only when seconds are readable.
12.30
